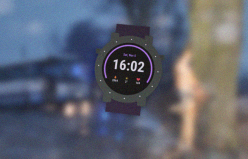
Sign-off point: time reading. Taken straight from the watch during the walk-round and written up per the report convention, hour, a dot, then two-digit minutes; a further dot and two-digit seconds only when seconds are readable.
16.02
